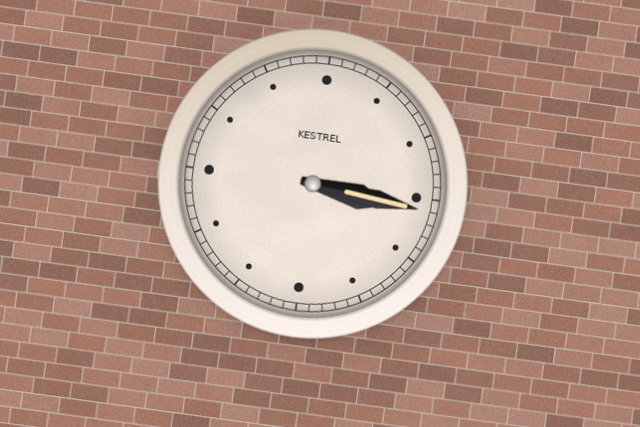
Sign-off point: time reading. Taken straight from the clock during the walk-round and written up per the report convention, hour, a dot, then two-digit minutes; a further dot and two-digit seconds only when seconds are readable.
3.16
